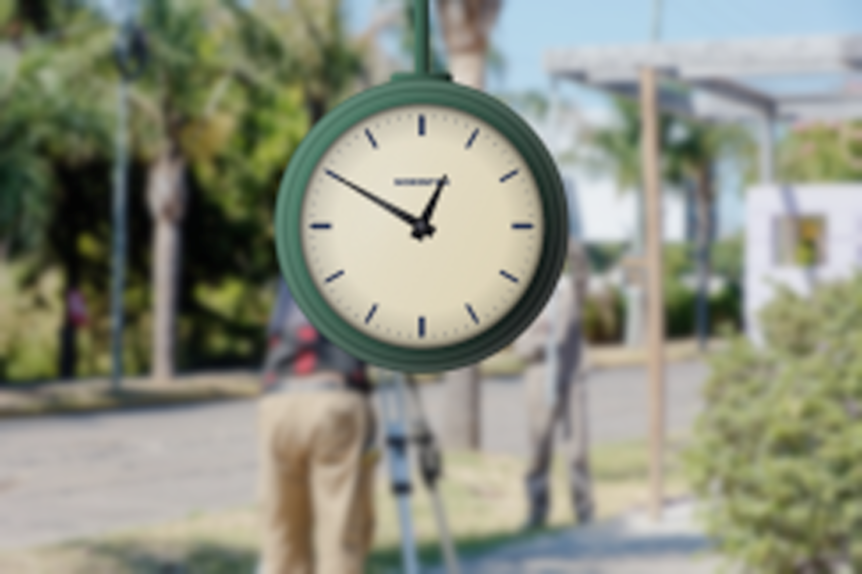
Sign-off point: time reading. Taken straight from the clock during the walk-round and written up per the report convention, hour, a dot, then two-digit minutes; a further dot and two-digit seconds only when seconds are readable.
12.50
